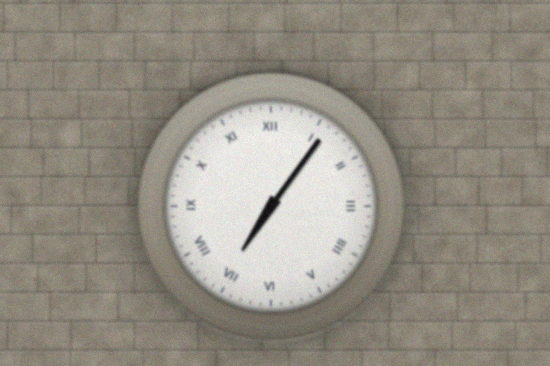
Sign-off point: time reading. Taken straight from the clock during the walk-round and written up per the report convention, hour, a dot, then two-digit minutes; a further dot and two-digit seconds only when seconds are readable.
7.06
